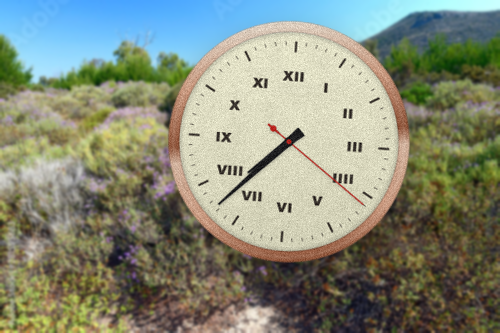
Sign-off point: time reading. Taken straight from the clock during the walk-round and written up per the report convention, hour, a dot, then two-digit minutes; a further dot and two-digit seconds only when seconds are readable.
7.37.21
